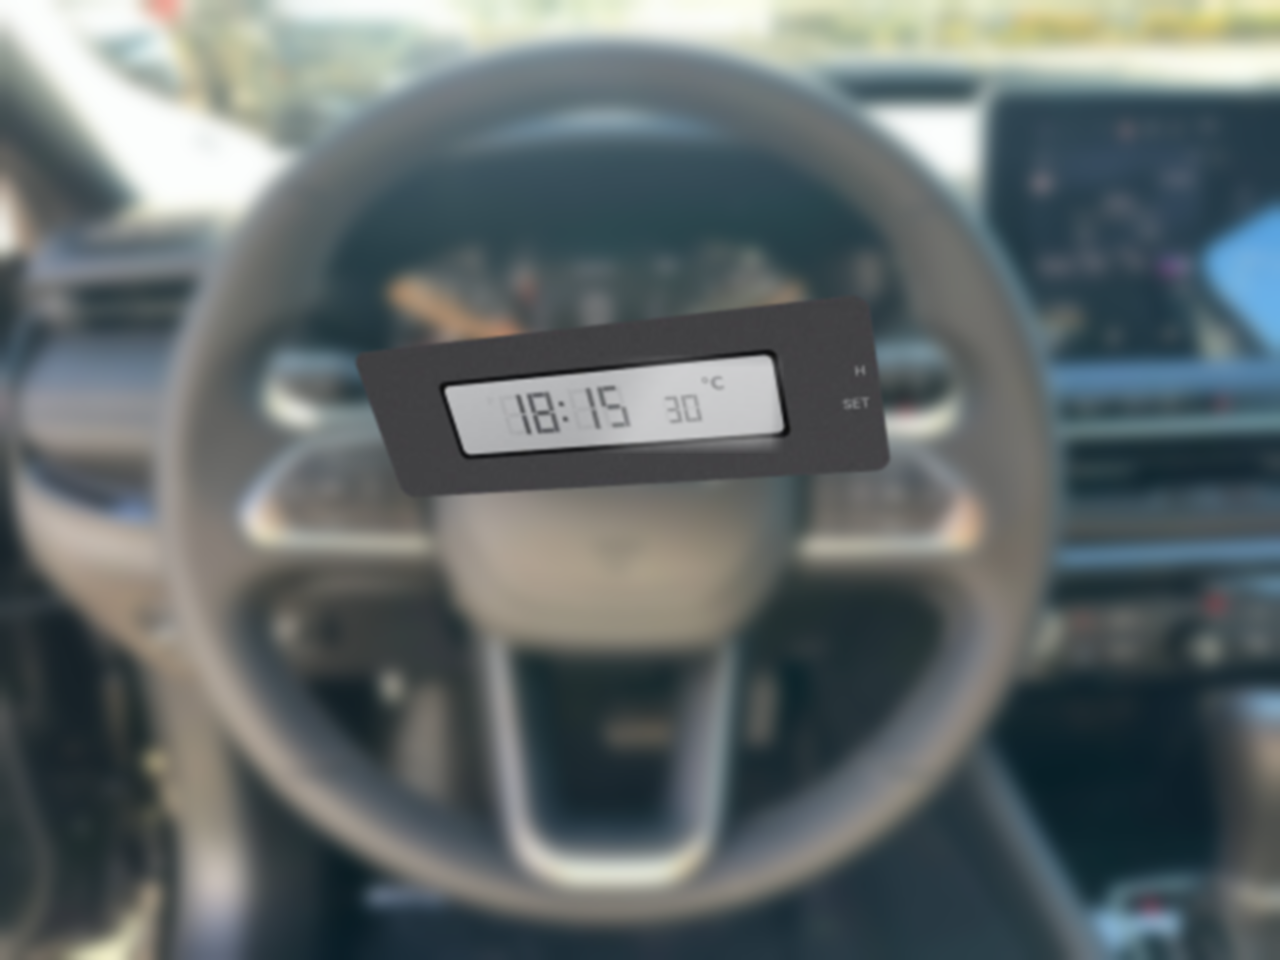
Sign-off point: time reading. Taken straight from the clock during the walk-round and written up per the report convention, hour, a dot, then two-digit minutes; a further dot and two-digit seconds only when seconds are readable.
18.15
